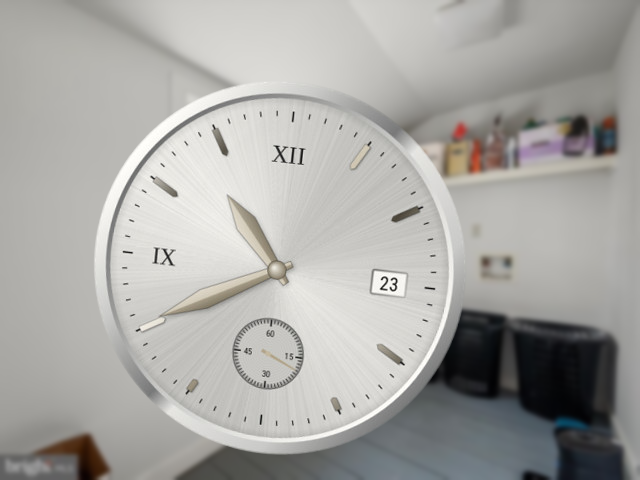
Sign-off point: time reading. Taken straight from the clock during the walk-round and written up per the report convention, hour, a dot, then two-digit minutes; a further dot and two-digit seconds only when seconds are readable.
10.40.19
